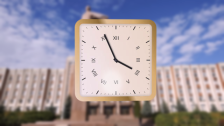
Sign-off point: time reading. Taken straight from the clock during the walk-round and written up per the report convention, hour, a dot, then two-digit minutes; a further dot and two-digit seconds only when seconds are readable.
3.56
